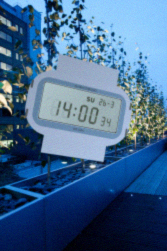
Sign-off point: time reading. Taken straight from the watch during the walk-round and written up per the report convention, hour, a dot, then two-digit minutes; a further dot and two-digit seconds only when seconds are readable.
14.00.34
